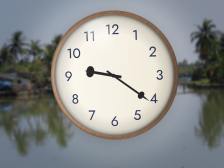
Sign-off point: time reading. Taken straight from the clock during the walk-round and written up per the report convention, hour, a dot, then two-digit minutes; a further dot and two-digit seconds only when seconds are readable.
9.21
